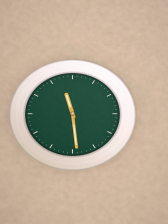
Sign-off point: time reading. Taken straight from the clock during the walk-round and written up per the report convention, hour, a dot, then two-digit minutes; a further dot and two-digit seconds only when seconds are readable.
11.29
